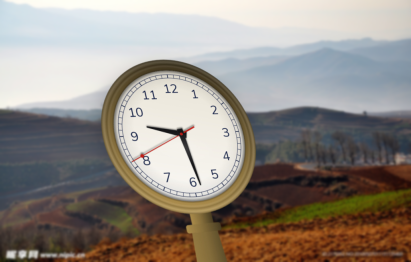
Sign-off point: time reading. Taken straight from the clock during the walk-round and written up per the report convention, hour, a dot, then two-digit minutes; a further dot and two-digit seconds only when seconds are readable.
9.28.41
